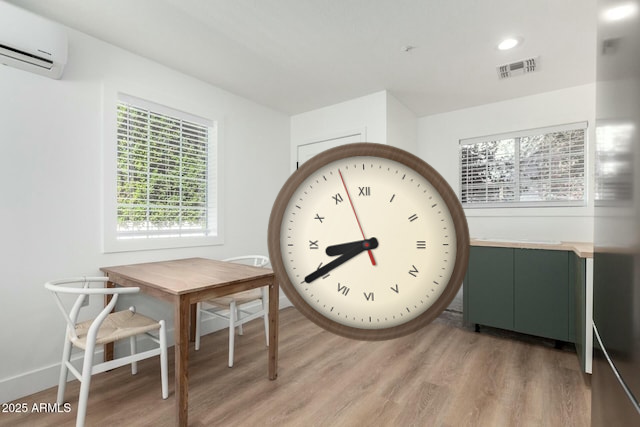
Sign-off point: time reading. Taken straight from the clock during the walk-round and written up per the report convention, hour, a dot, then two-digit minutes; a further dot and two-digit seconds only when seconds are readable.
8.39.57
